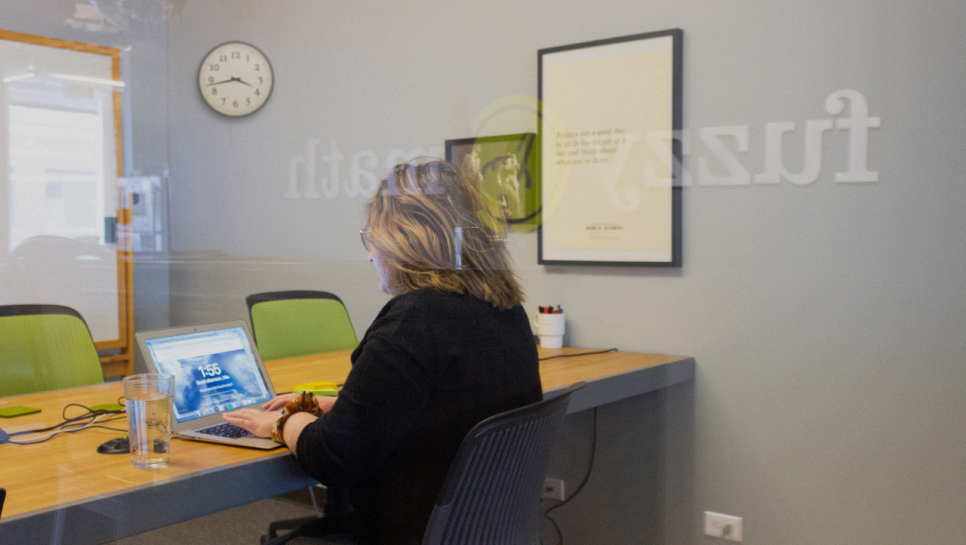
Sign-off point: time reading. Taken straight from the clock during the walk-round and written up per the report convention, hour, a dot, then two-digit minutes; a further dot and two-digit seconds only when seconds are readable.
3.43
